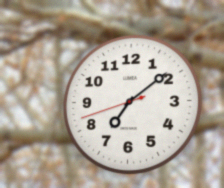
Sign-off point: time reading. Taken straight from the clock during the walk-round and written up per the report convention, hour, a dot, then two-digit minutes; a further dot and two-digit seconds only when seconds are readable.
7.08.42
